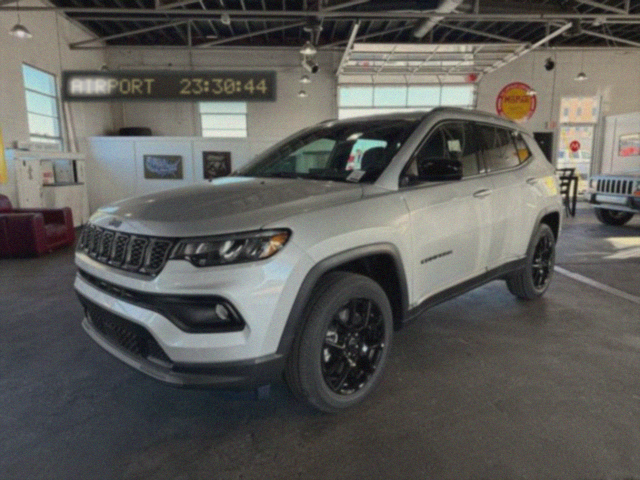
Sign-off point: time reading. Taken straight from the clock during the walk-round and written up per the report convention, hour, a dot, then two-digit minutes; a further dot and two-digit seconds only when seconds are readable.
23.30.44
